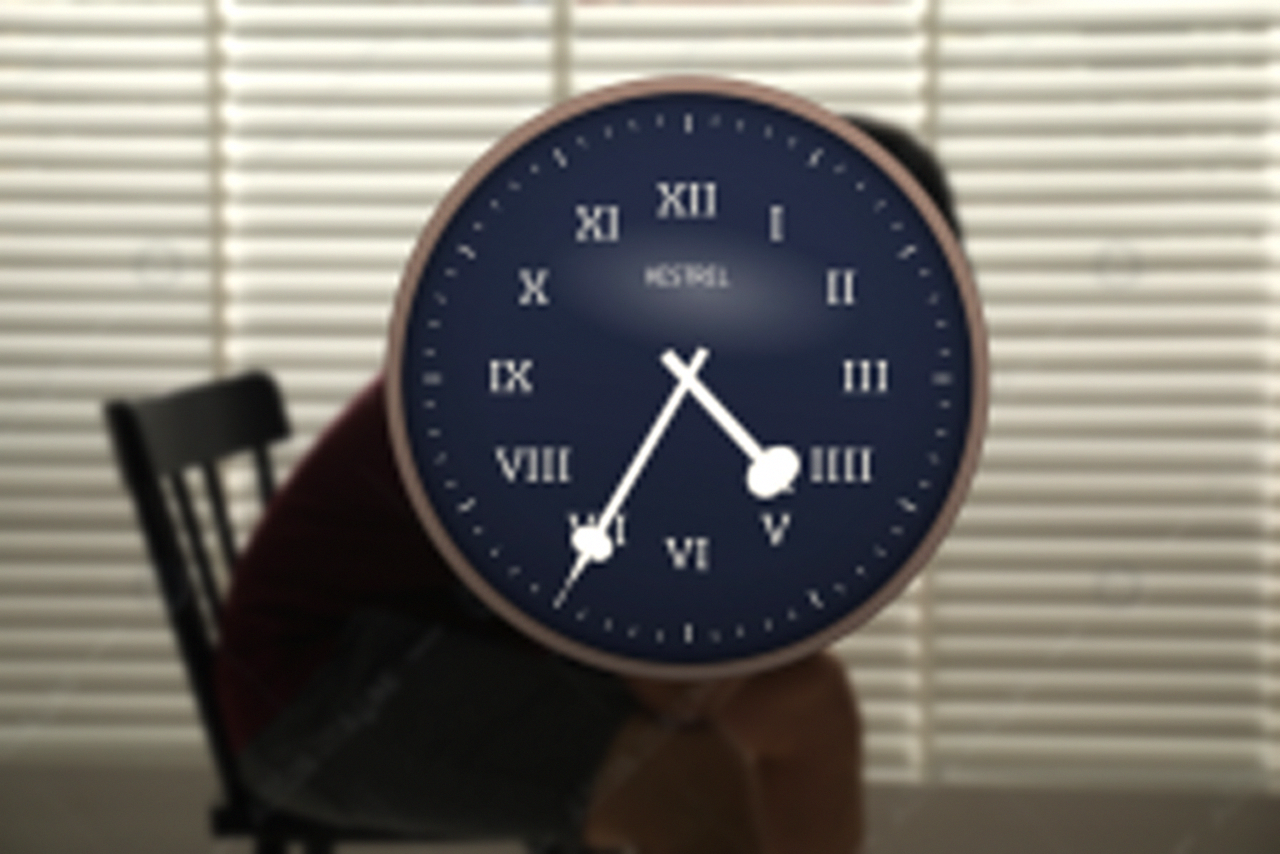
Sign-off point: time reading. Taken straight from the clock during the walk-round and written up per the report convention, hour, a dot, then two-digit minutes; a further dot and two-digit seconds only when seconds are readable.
4.35
